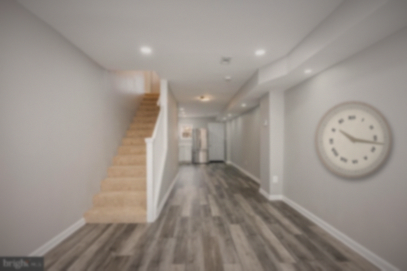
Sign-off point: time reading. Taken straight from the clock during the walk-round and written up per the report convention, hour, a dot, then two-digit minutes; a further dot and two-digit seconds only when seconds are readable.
10.17
